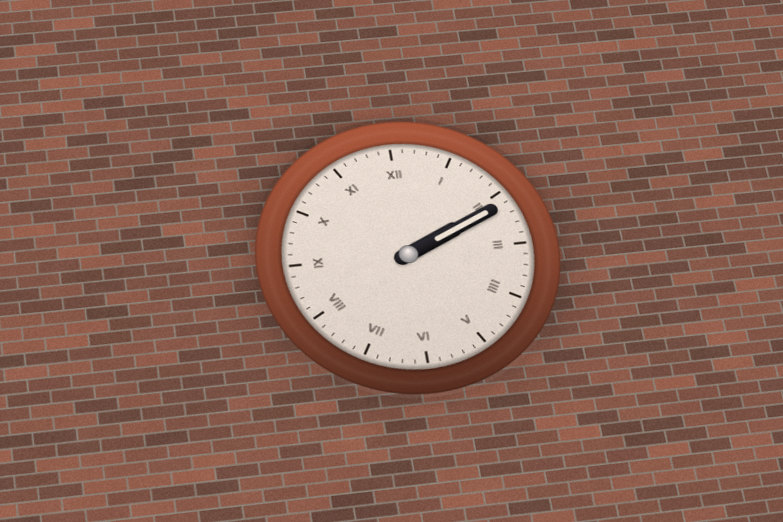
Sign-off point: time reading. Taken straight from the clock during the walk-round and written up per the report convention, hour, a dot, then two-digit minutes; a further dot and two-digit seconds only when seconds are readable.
2.11
